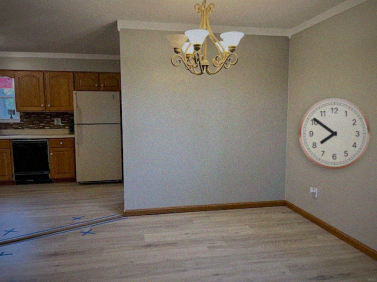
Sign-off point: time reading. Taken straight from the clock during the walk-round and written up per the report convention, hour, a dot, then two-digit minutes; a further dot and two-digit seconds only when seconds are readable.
7.51
